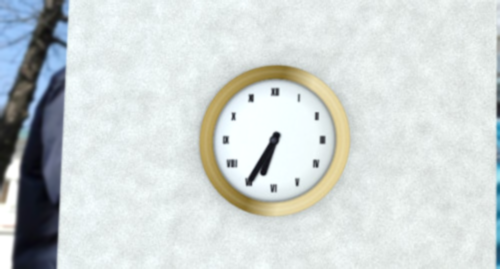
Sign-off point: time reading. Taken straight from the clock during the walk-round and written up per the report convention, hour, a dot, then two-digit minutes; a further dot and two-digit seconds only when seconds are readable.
6.35
